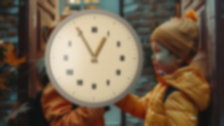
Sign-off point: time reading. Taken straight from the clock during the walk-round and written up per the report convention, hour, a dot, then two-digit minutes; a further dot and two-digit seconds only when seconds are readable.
12.55
